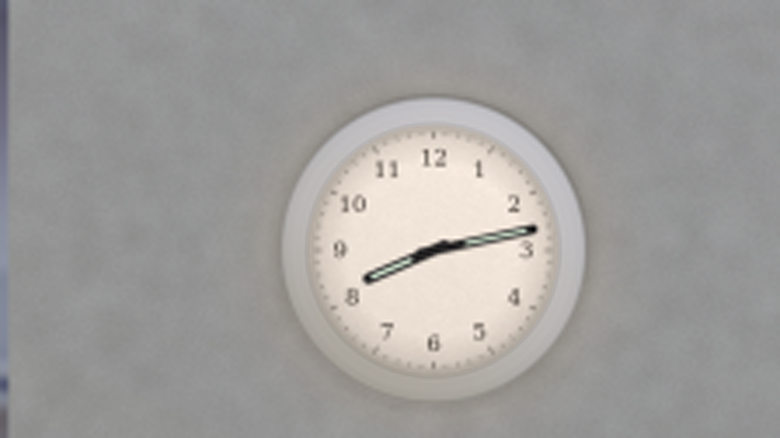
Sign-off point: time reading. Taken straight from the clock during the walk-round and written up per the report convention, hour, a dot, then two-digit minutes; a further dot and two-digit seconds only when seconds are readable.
8.13
